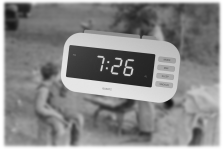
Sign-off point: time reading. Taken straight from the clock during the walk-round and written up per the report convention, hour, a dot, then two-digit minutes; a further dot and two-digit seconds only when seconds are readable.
7.26
